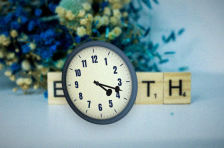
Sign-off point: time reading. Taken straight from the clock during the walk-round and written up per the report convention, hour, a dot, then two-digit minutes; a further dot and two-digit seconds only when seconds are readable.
4.18
